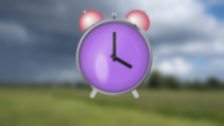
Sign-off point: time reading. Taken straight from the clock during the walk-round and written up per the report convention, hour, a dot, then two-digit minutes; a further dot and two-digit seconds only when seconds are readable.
4.00
